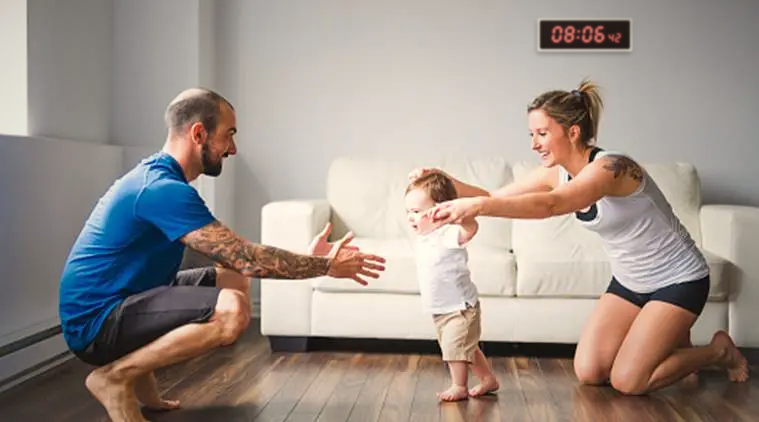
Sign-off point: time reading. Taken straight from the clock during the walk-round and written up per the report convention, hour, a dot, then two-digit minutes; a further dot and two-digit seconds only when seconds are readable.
8.06
